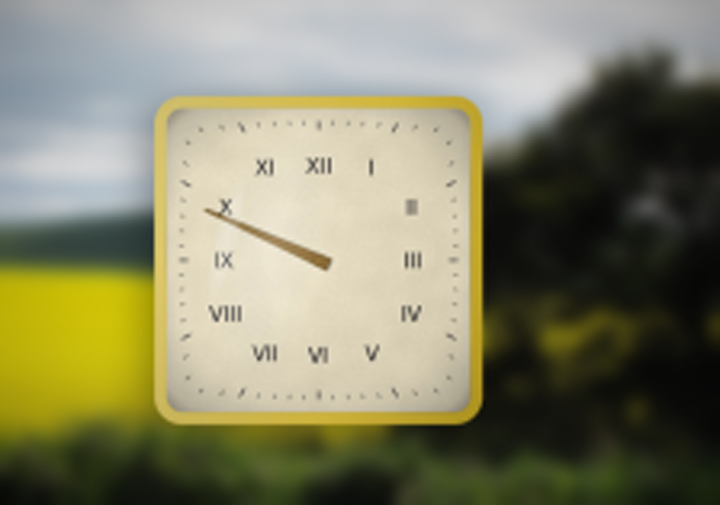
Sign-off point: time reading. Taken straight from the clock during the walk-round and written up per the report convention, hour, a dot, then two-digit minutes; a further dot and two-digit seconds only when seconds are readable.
9.49
